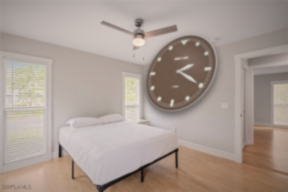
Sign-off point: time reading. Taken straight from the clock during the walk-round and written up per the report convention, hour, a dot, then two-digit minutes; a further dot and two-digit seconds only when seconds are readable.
2.20
